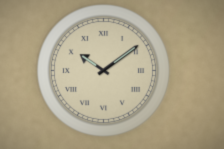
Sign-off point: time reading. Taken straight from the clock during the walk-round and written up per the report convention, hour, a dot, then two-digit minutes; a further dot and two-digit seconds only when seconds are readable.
10.09
